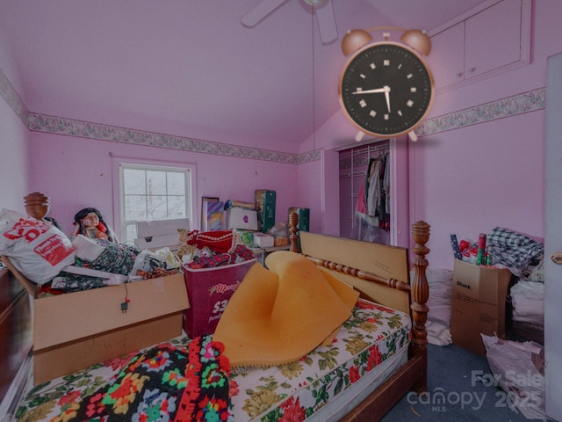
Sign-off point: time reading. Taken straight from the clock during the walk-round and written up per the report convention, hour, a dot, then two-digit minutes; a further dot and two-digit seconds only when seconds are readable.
5.44
